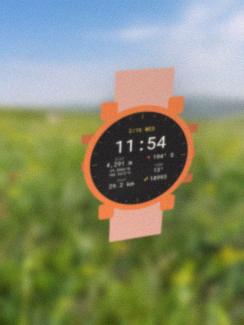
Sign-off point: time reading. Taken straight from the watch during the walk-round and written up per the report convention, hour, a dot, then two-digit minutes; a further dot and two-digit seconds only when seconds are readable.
11.54
